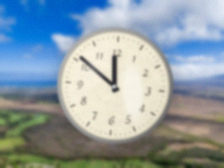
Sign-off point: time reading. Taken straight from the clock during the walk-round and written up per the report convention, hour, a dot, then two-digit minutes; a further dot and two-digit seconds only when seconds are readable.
11.51
